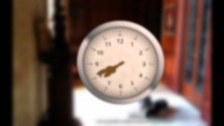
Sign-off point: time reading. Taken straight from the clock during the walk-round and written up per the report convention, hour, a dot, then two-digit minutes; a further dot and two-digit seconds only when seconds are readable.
7.41
